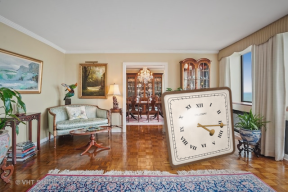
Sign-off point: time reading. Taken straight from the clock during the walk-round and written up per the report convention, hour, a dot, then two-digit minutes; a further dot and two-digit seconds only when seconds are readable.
4.16
